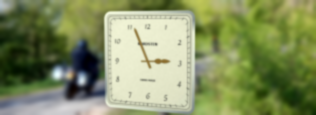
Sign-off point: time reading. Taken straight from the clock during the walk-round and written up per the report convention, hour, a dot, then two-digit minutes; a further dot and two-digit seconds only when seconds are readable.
2.56
